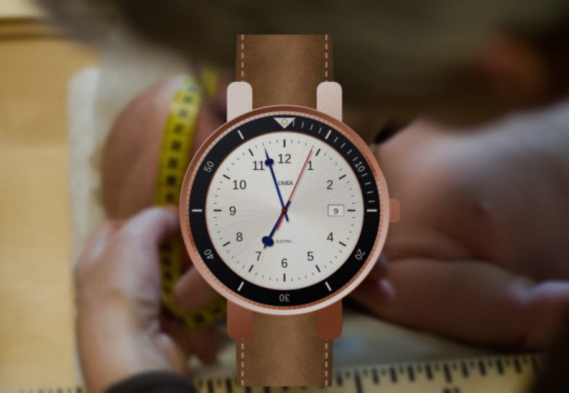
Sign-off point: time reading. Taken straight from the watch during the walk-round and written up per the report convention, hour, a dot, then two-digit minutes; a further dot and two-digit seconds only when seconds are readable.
6.57.04
